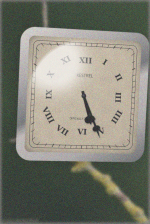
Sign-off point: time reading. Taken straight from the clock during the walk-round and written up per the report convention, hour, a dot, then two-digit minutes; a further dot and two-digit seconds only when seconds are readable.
5.26
